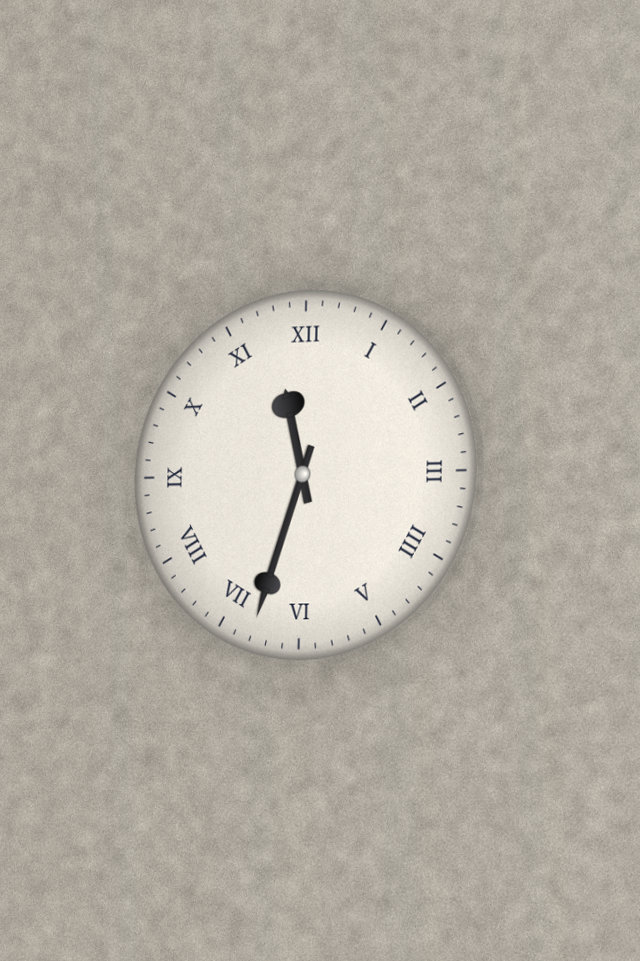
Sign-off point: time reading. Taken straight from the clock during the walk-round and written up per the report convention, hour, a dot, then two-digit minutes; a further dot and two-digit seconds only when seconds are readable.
11.33
